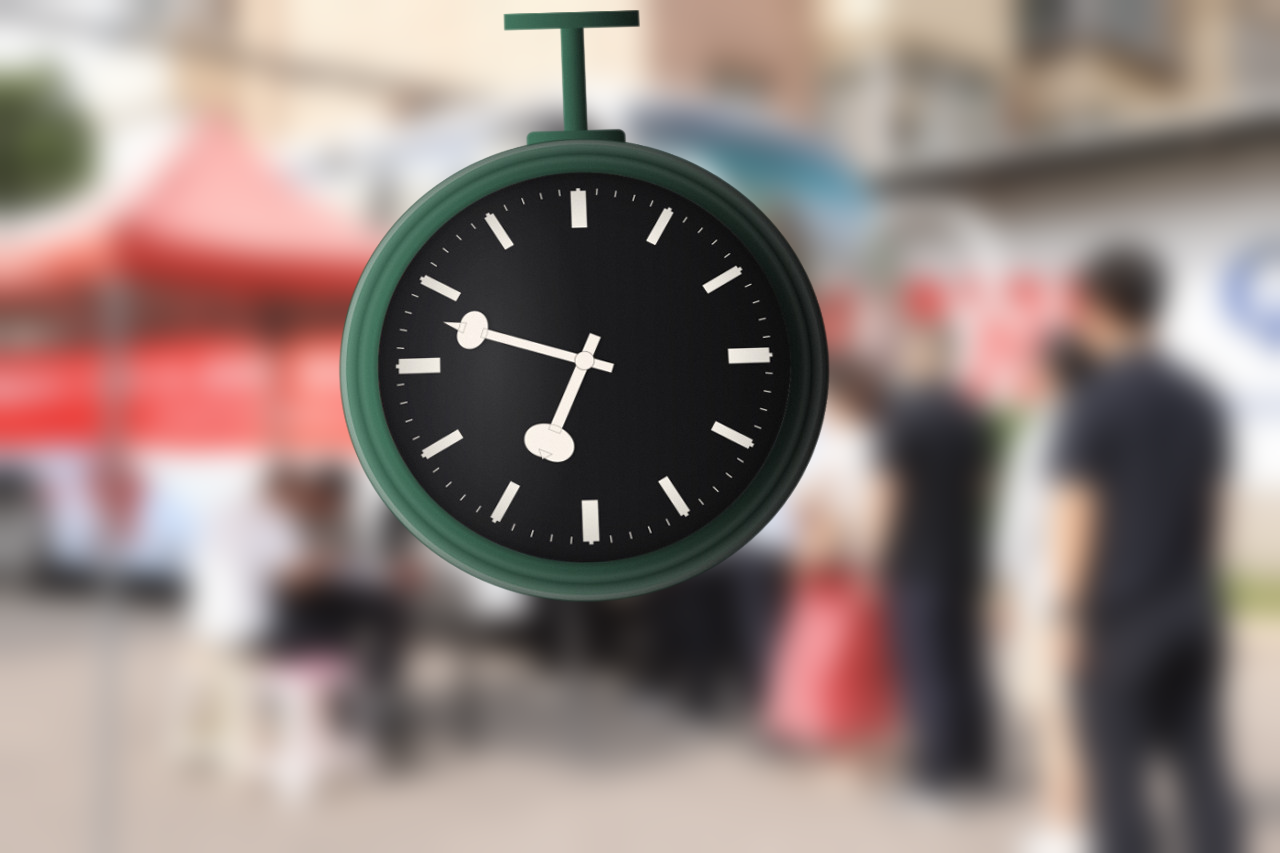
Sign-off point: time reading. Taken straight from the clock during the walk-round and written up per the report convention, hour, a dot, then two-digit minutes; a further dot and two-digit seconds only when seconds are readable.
6.48
